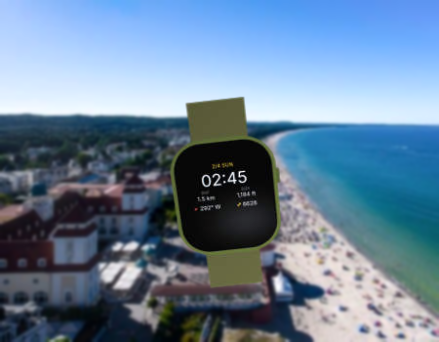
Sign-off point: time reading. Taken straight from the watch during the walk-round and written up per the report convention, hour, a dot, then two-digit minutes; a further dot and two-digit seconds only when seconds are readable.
2.45
